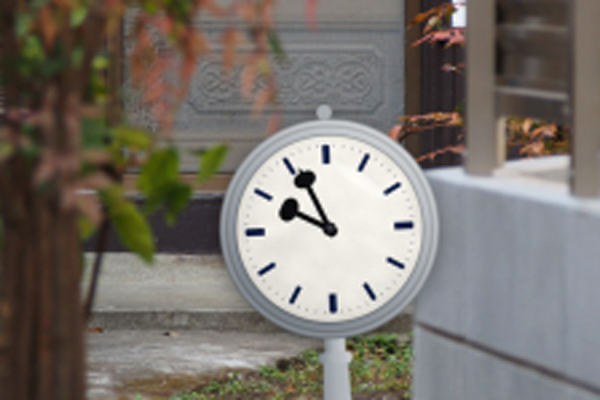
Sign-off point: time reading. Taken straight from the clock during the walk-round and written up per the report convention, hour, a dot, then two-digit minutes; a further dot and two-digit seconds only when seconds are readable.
9.56
